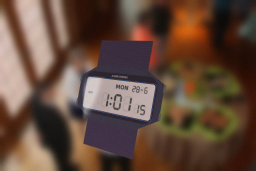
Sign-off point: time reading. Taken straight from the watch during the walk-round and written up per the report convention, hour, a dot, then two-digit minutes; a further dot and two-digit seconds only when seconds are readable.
1.01.15
